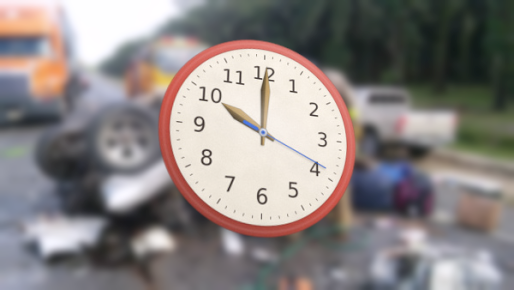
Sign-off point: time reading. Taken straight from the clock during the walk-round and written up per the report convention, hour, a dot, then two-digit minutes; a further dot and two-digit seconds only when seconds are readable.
10.00.19
